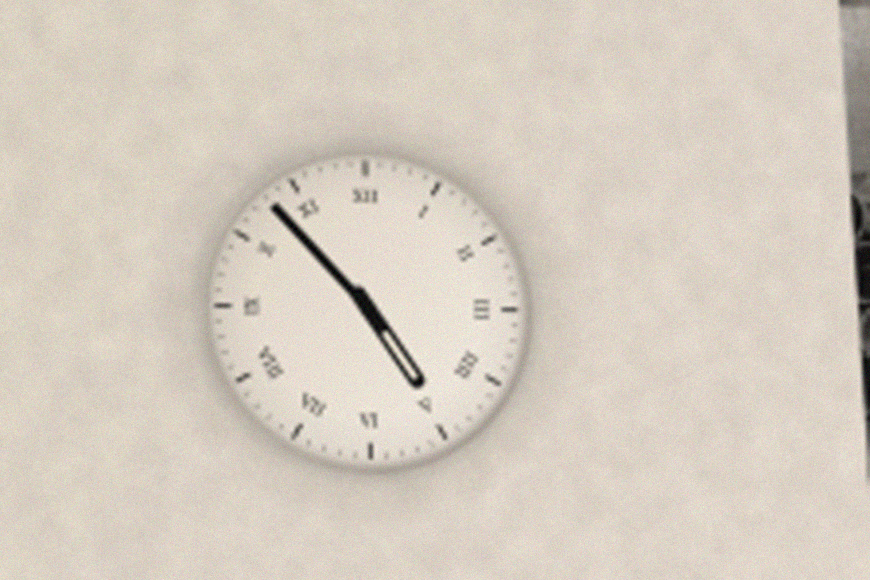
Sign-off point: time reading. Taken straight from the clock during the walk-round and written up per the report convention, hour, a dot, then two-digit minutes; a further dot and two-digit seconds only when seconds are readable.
4.53
